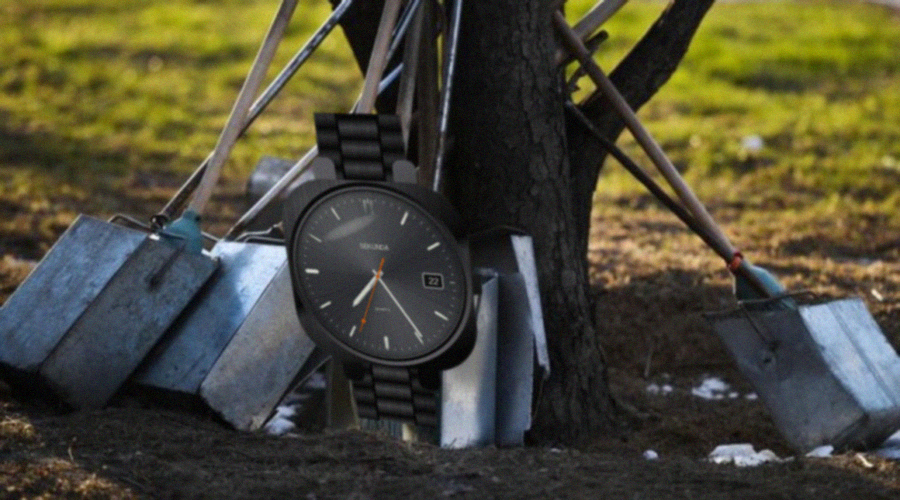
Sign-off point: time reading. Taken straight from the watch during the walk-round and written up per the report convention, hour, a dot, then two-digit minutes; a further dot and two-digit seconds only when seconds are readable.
7.24.34
